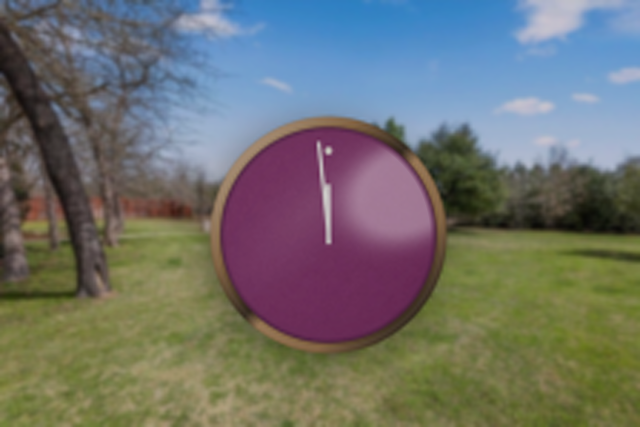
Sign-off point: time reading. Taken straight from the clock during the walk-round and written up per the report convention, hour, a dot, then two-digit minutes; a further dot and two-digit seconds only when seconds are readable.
11.59
